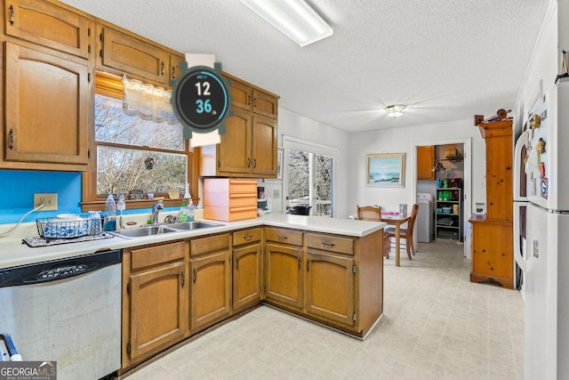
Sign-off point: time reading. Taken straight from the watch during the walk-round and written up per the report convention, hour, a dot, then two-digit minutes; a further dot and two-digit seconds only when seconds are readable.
12.36
